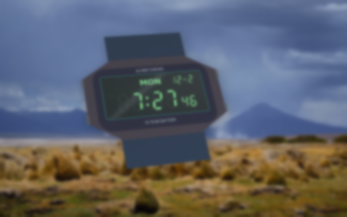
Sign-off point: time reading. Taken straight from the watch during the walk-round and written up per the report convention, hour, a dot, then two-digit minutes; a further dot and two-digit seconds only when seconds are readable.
7.27.46
